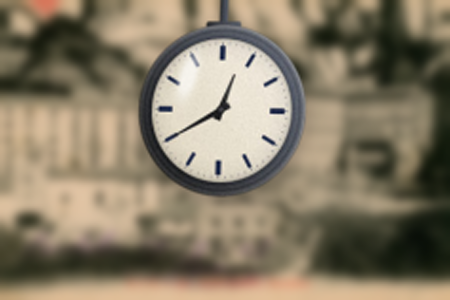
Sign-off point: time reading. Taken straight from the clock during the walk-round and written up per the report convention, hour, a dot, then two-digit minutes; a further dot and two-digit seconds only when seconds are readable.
12.40
